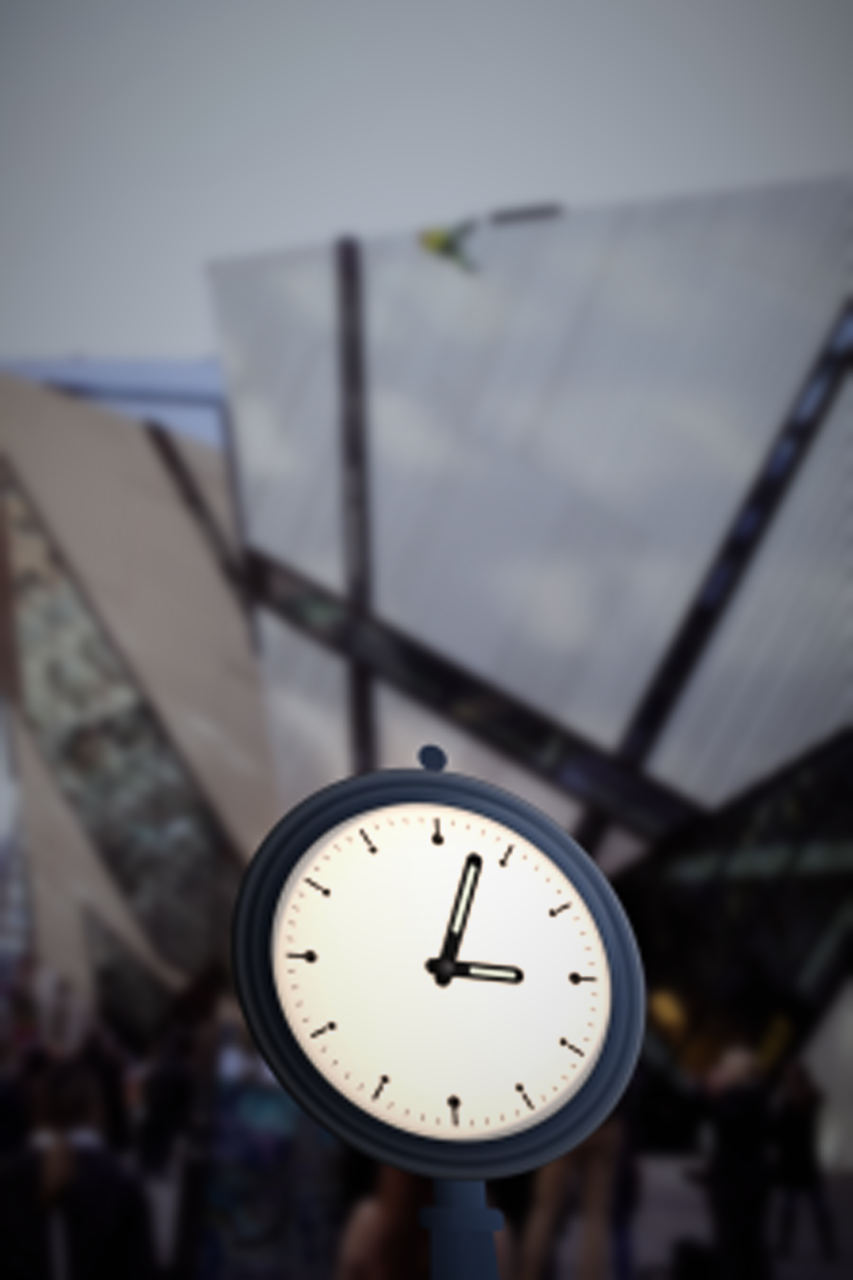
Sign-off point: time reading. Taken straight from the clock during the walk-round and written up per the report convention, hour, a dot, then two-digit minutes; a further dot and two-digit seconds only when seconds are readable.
3.03
